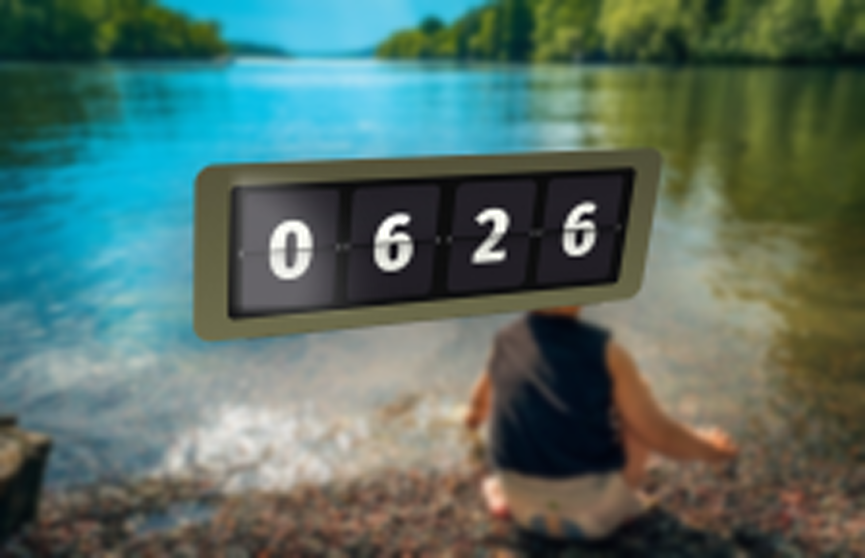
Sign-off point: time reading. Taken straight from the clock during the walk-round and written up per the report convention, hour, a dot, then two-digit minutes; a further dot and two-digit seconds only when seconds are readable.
6.26
